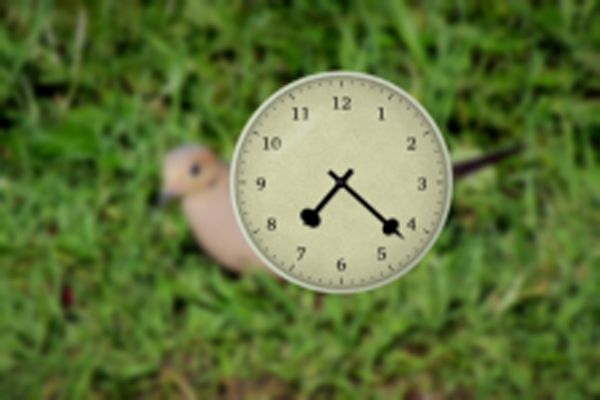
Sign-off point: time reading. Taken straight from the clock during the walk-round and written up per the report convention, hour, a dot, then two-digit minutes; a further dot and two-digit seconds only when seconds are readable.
7.22
